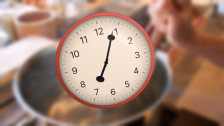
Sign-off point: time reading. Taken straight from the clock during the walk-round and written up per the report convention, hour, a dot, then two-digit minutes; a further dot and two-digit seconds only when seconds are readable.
7.04
